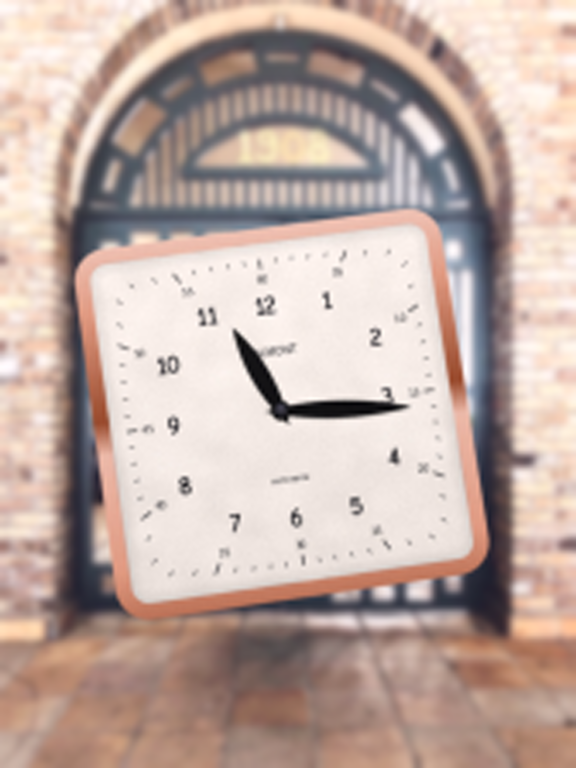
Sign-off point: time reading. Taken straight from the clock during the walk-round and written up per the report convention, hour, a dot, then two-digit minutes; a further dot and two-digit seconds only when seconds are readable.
11.16
